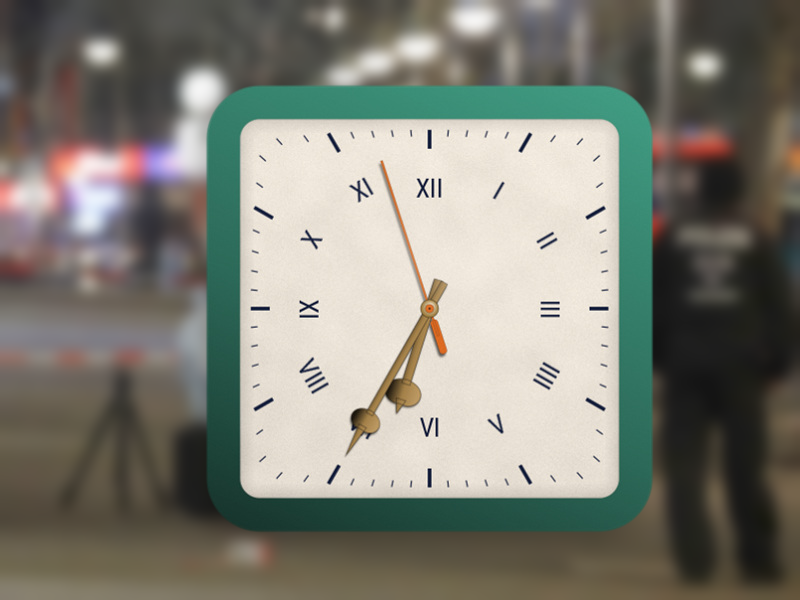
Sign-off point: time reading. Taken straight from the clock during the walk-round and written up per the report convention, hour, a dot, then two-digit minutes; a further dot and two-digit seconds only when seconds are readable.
6.34.57
